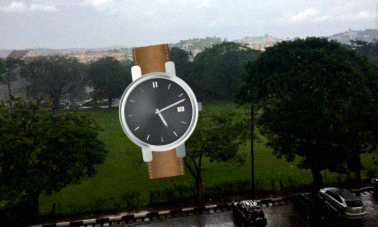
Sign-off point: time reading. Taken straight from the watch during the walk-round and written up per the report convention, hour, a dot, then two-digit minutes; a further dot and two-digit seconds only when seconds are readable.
5.12
